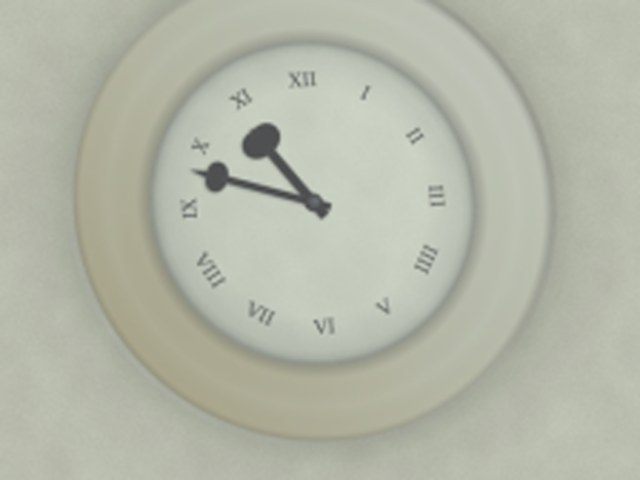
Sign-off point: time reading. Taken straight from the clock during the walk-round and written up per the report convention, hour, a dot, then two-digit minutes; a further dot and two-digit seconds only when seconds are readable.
10.48
